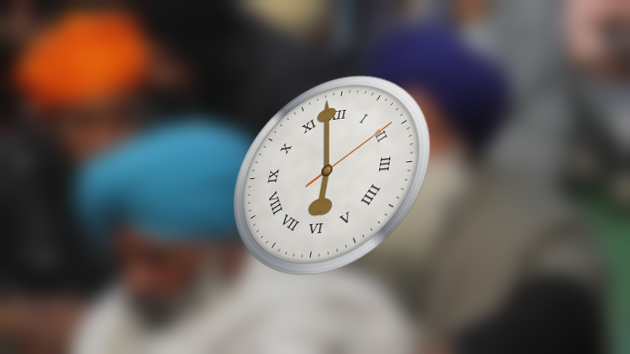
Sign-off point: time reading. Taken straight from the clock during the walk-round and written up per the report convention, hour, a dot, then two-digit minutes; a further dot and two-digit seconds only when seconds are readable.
5.58.09
